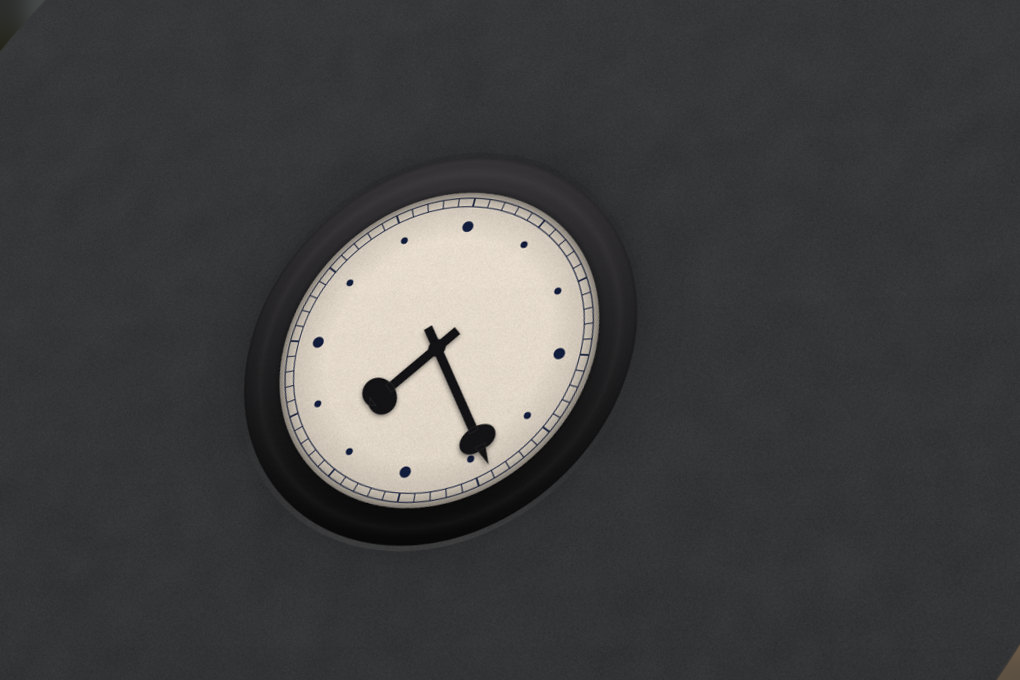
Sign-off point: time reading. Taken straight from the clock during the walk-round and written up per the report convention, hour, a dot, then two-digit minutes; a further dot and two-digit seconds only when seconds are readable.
7.24
